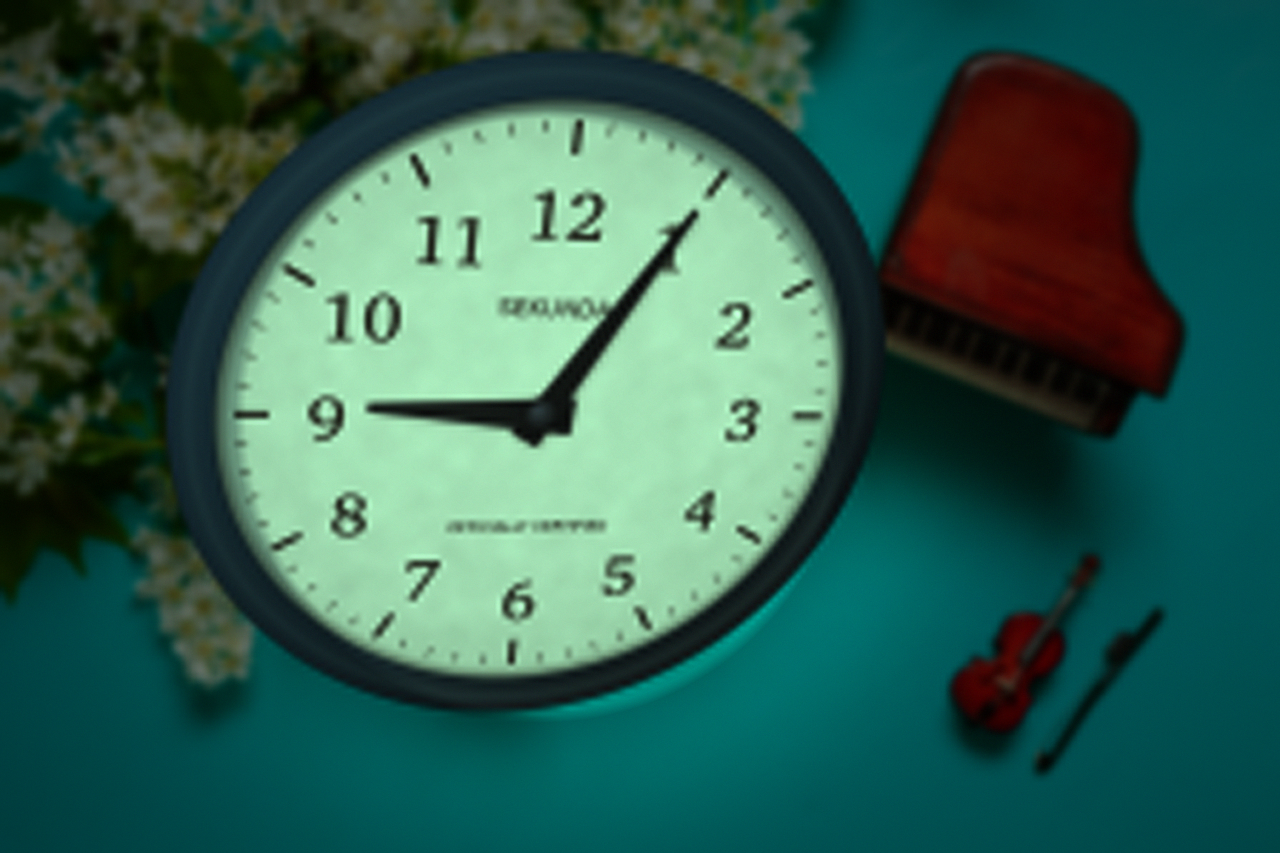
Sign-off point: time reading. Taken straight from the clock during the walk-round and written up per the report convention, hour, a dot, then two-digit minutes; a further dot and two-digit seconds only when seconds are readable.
9.05
